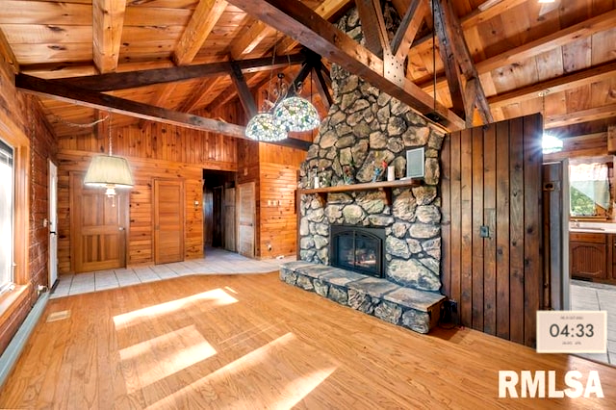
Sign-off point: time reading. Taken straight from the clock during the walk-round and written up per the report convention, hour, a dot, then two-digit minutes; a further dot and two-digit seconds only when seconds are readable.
4.33
